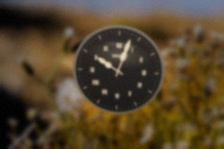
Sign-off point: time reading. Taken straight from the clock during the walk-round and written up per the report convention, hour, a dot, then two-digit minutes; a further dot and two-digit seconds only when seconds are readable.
10.03
